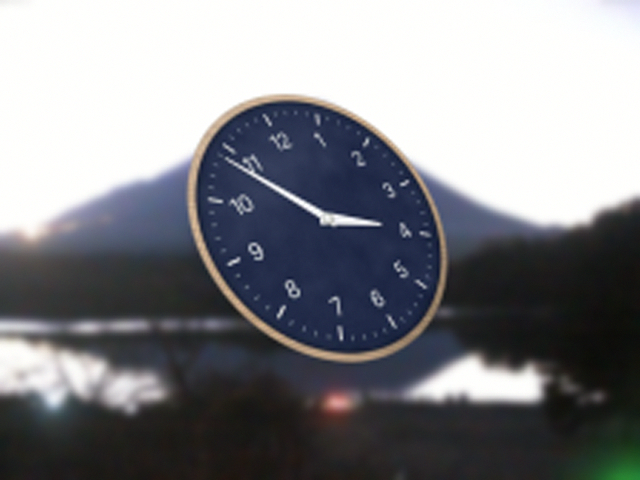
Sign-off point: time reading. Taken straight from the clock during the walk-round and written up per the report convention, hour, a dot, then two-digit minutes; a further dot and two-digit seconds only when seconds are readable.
3.54
